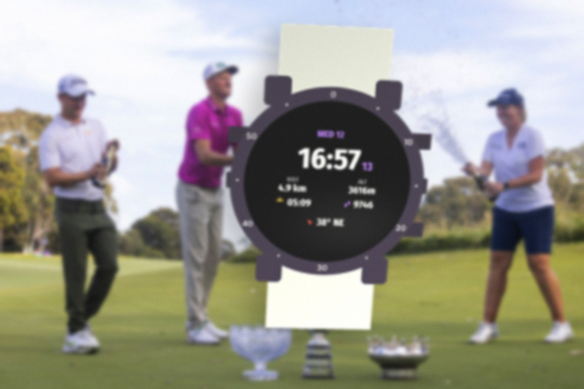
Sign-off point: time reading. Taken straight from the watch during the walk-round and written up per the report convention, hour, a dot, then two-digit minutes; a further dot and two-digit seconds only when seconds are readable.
16.57
